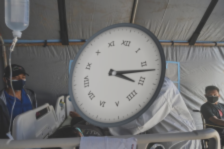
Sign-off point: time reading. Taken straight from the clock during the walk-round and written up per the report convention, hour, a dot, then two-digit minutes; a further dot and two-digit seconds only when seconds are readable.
3.12
